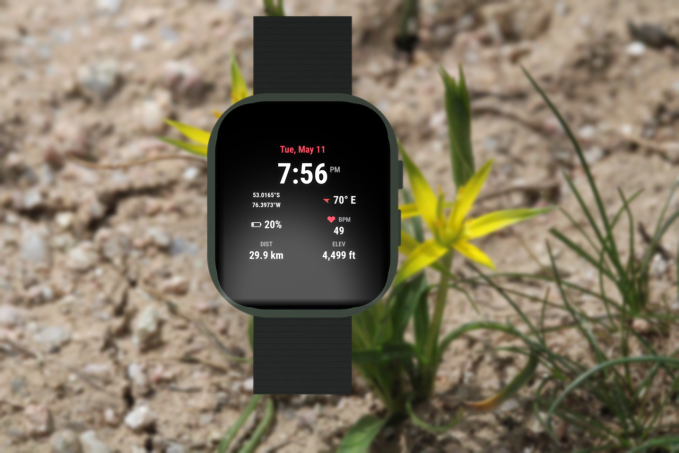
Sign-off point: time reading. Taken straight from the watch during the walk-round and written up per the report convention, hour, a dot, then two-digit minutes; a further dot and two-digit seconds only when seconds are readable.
7.56
